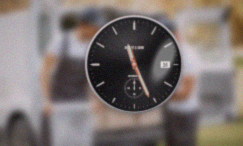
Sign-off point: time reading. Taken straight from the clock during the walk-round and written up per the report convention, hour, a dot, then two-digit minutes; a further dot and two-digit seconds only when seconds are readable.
11.26
